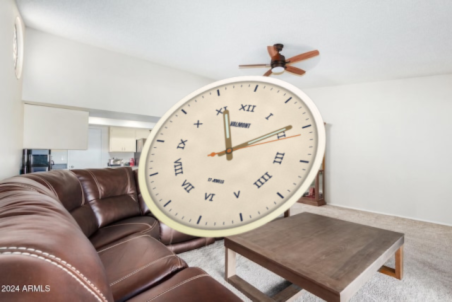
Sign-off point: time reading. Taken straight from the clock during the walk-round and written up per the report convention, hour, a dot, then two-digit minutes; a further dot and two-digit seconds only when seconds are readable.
11.09.11
